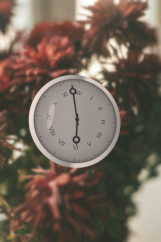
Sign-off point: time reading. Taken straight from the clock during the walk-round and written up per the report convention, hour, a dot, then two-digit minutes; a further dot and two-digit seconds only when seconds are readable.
5.58
